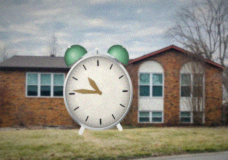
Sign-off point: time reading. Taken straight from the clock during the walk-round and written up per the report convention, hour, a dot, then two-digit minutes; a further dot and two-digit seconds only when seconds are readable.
10.46
